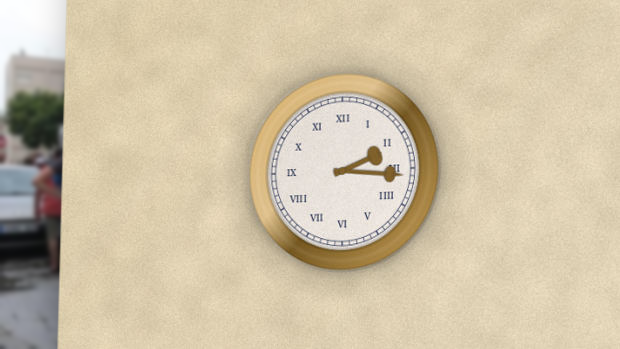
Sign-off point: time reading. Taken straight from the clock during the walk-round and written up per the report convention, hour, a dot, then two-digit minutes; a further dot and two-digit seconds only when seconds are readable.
2.16
